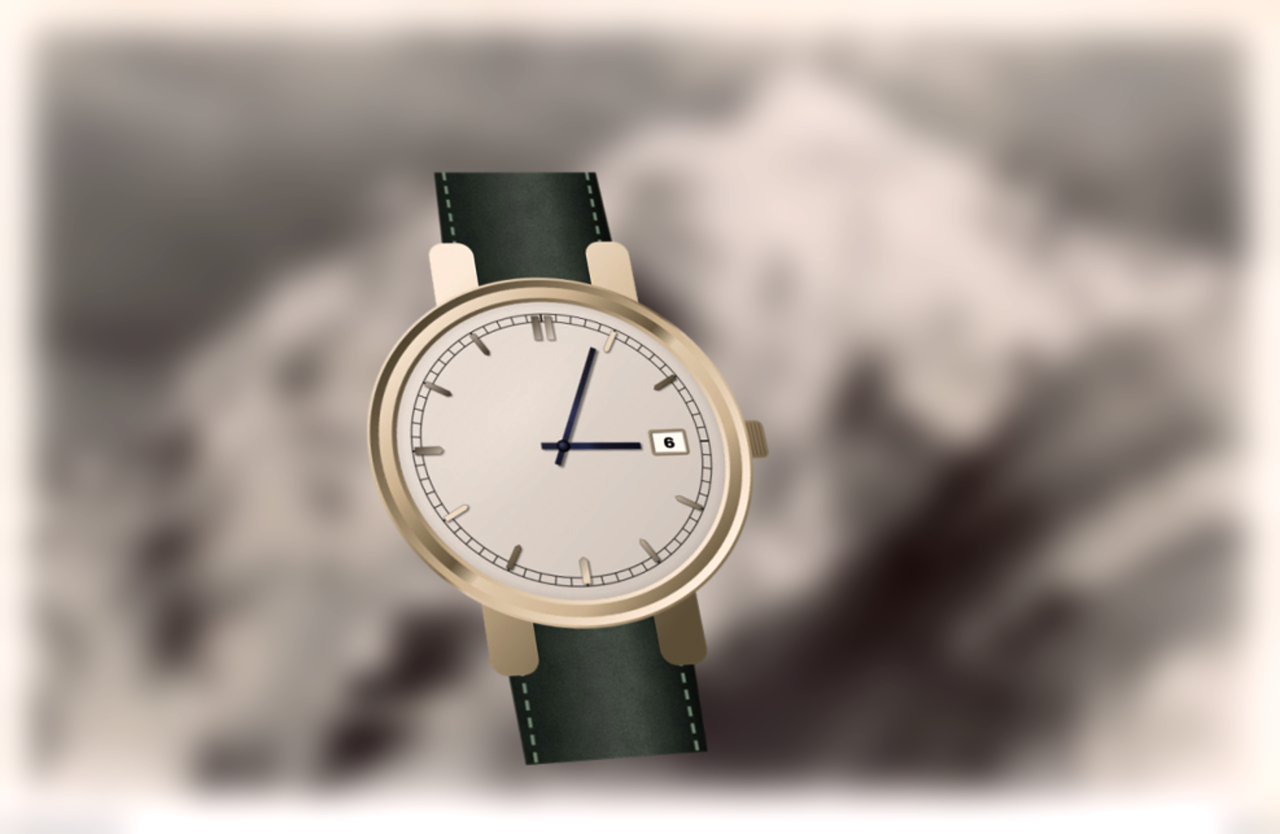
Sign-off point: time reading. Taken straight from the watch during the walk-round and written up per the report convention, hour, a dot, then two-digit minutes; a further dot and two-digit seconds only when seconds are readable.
3.04
